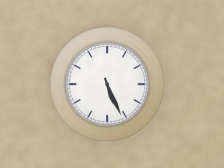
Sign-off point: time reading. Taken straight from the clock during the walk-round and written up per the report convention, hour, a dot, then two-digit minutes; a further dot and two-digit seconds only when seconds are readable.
5.26
